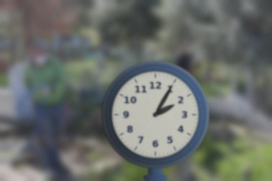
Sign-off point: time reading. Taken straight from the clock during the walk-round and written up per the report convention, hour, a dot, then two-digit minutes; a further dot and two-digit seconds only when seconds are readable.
2.05
